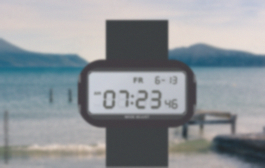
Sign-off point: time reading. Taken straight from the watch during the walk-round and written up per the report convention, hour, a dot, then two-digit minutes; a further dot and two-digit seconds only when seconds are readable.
7.23
